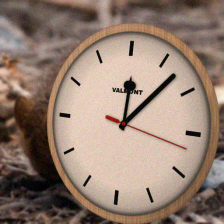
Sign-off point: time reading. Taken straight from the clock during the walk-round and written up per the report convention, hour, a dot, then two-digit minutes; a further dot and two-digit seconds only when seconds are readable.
12.07.17
